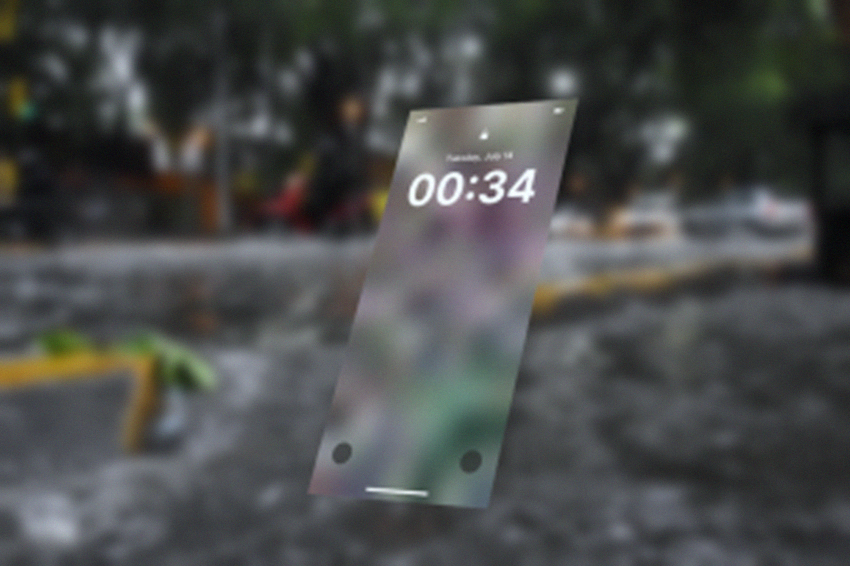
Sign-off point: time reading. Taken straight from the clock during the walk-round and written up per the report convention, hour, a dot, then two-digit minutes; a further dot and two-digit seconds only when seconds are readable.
0.34
